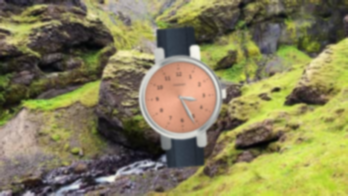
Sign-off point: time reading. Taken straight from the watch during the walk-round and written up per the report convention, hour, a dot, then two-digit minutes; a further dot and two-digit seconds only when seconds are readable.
3.26
